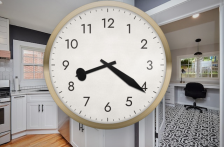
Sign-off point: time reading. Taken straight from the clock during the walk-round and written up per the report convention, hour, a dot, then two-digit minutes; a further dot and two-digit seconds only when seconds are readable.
8.21
